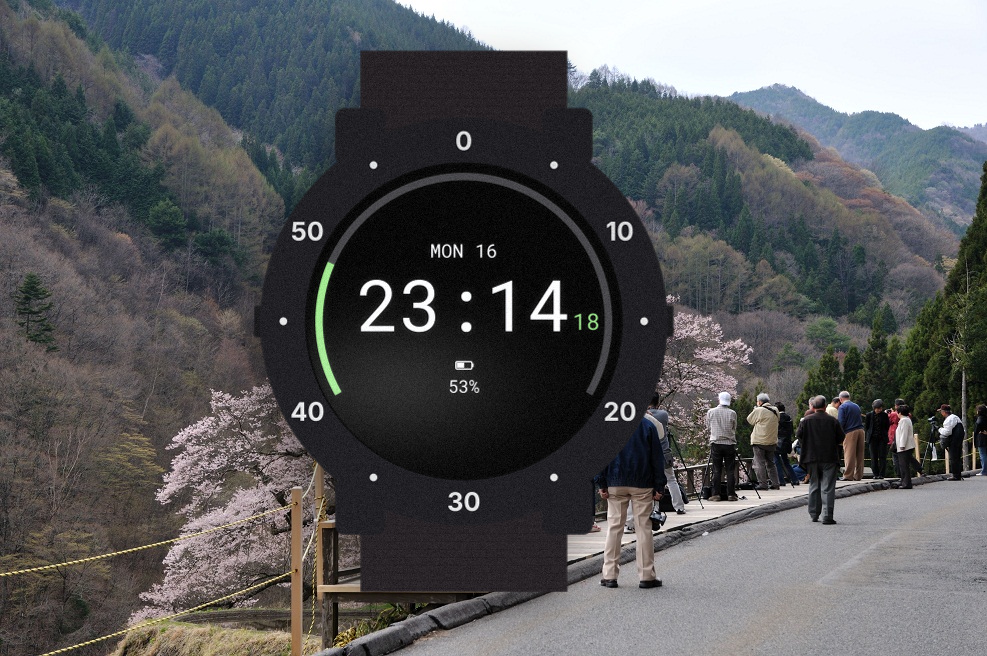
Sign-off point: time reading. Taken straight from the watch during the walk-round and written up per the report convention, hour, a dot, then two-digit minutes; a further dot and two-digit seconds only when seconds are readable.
23.14.18
